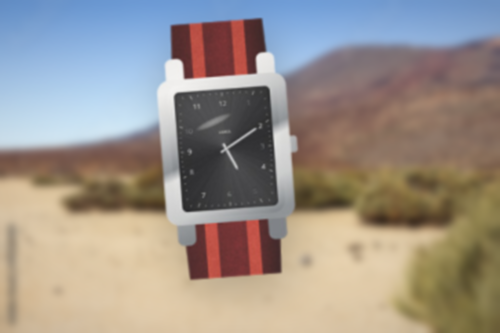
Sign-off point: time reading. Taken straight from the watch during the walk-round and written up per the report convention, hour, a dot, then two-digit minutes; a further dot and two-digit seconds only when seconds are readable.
5.10
